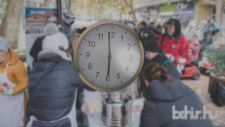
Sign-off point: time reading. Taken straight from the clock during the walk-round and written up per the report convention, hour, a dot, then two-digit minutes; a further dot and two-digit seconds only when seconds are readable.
5.59
